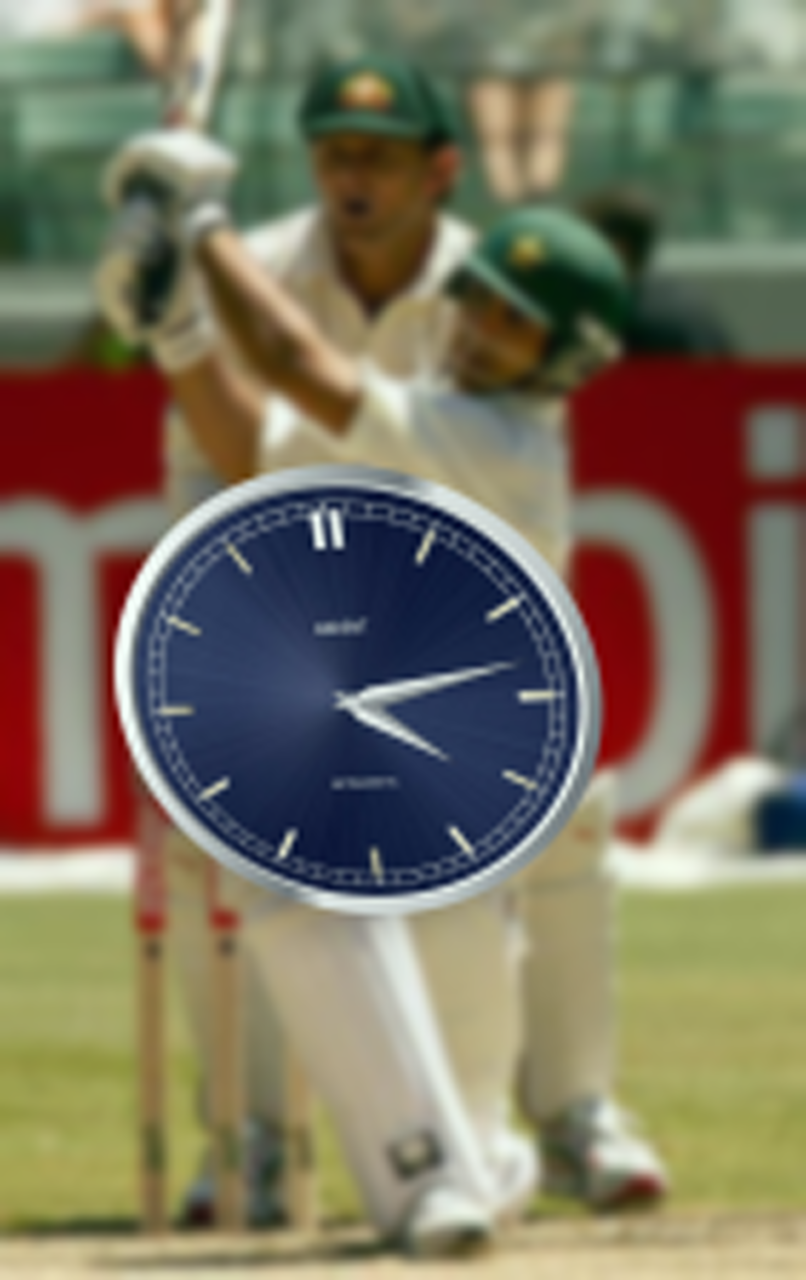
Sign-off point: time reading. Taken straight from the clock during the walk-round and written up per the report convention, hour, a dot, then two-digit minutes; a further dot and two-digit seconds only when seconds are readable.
4.13
